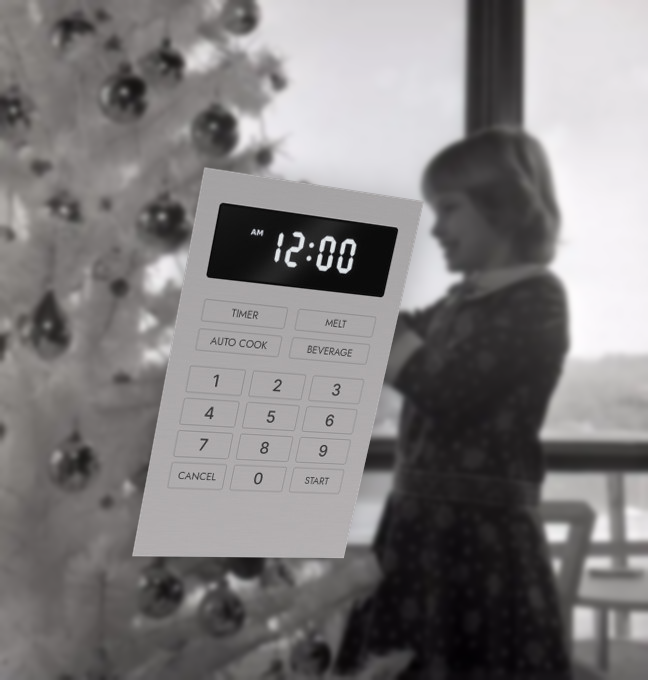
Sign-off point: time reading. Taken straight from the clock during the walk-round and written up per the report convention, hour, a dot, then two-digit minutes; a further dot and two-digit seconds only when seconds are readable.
12.00
